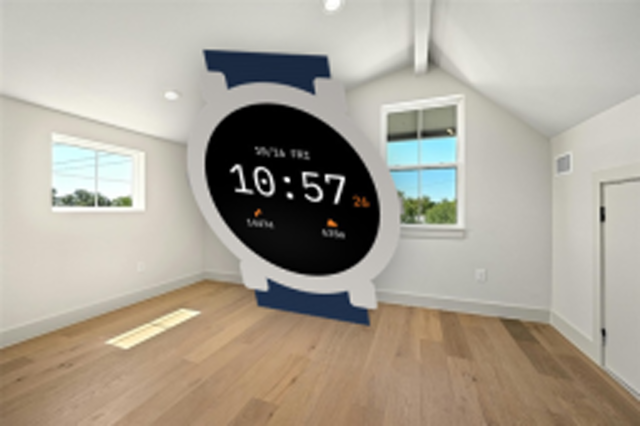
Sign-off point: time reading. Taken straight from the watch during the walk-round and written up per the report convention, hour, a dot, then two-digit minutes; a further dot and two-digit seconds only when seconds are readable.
10.57
